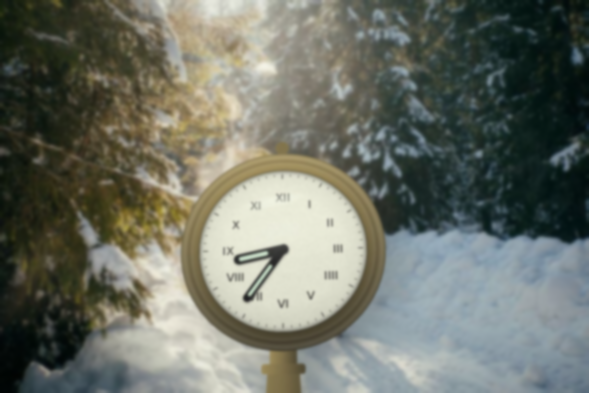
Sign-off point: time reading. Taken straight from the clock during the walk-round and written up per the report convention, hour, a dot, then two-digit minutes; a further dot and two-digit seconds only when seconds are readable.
8.36
